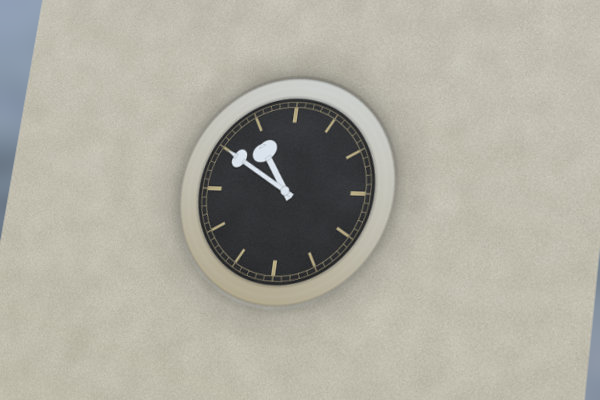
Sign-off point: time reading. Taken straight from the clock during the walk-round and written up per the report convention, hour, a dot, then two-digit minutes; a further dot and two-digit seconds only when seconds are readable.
10.50
